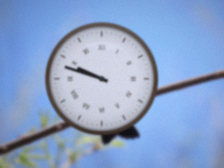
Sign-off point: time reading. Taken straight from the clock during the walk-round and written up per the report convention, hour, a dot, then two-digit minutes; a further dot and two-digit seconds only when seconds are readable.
9.48
